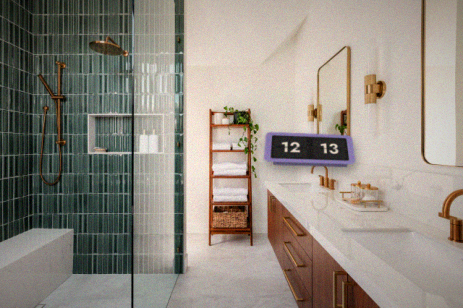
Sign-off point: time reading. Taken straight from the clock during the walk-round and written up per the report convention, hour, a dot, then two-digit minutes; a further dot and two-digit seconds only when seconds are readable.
12.13
